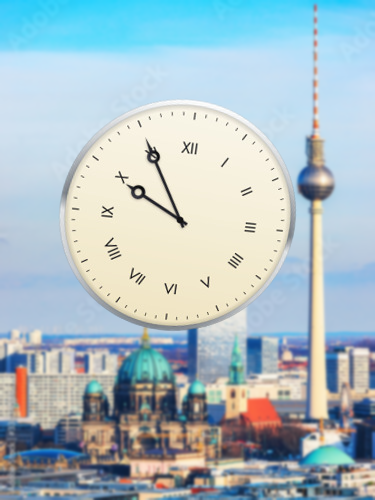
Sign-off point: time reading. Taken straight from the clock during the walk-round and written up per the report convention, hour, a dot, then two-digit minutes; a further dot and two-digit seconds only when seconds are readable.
9.55
